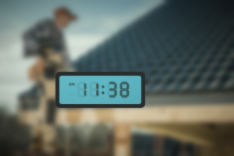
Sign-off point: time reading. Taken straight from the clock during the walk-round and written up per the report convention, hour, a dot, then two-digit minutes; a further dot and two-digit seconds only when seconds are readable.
11.38
